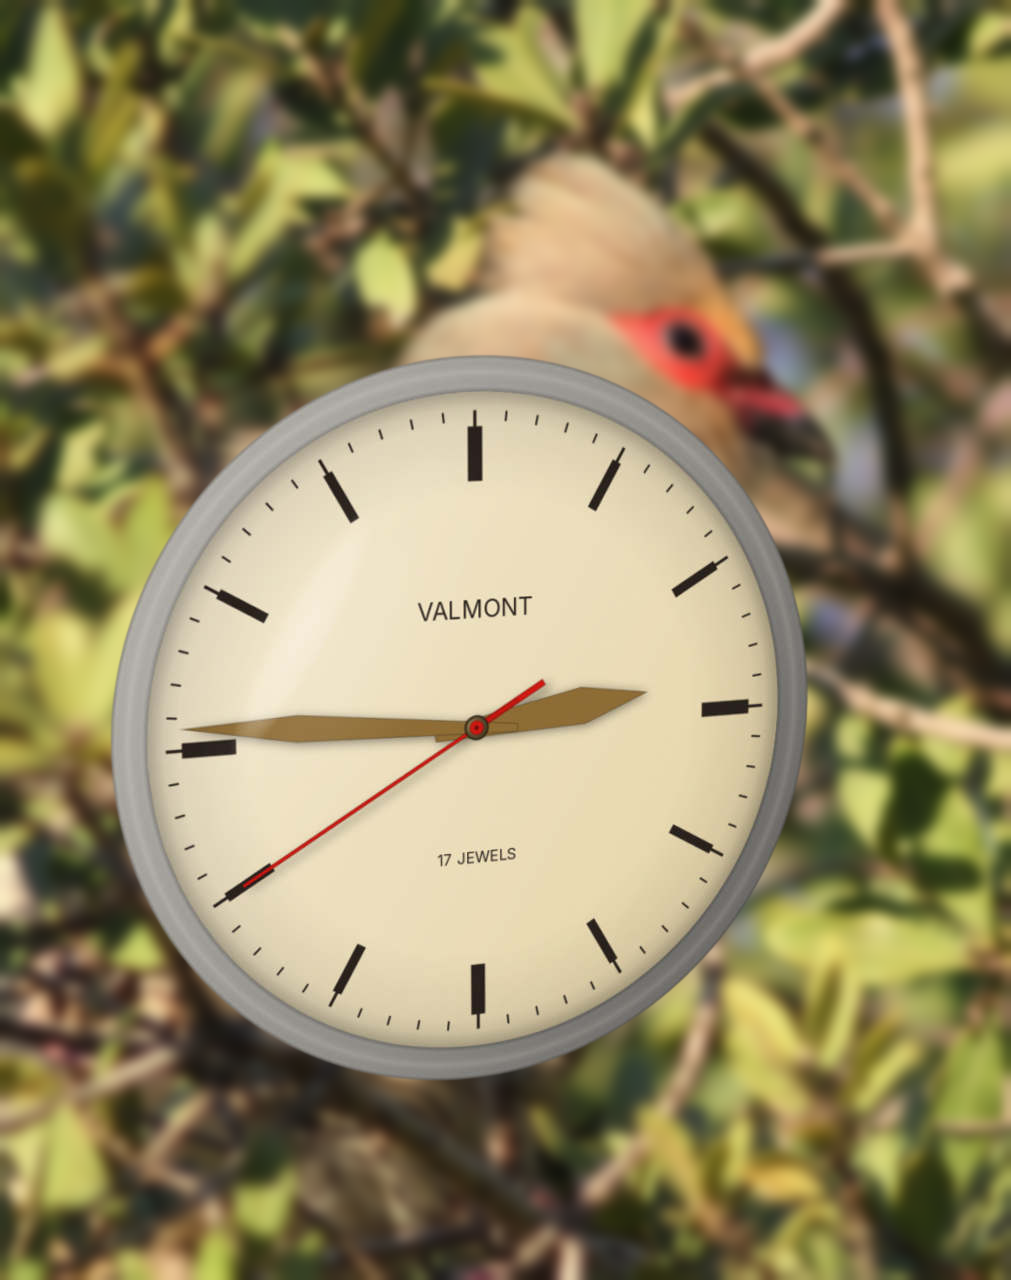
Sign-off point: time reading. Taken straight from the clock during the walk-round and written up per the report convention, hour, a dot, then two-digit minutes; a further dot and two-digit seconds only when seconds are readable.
2.45.40
